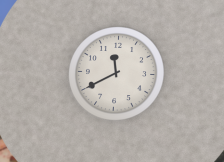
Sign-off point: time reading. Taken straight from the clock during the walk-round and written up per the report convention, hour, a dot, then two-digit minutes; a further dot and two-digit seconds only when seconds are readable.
11.40
